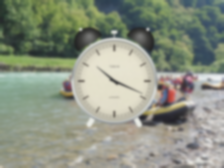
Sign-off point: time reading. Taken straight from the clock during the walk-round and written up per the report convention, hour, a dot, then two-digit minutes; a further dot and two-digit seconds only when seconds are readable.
10.19
